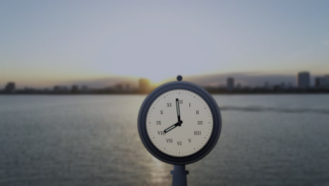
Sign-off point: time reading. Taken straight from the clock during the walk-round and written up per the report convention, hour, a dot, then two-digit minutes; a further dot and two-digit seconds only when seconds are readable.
7.59
